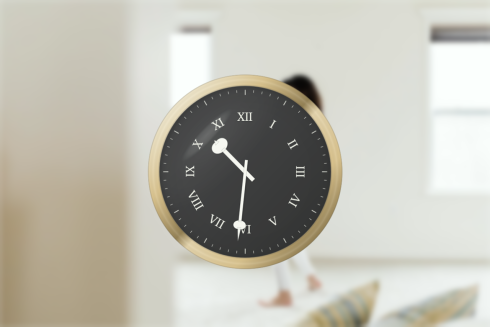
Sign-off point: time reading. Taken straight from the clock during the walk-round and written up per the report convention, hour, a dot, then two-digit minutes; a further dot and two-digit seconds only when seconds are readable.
10.31
